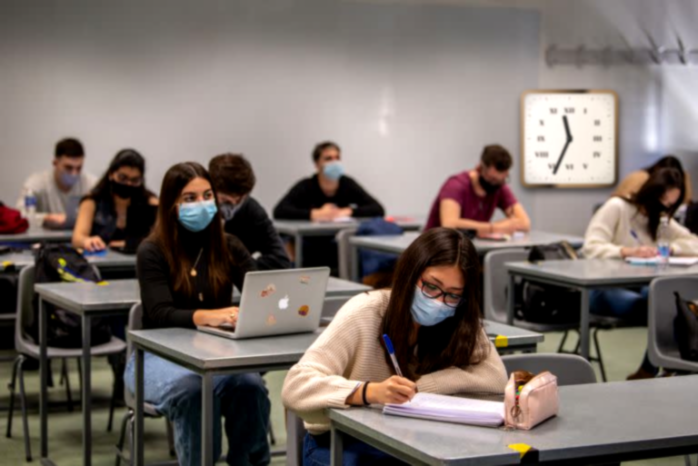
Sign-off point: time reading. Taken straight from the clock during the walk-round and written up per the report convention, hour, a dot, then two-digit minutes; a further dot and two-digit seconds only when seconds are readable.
11.34
